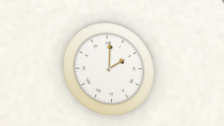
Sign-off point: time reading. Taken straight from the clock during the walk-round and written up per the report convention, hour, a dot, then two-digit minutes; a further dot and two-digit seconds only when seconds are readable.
2.01
